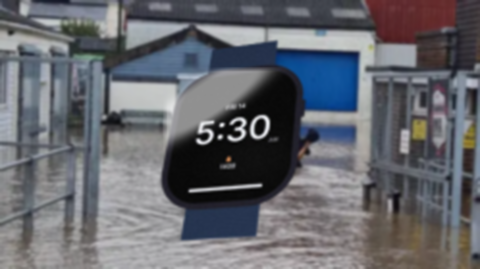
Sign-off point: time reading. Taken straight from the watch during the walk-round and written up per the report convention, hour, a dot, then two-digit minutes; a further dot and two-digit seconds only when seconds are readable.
5.30
